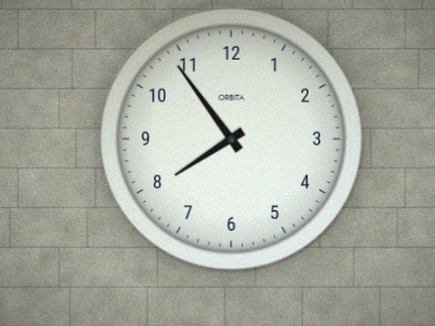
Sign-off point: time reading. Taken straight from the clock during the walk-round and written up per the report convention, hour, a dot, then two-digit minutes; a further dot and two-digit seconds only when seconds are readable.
7.54
